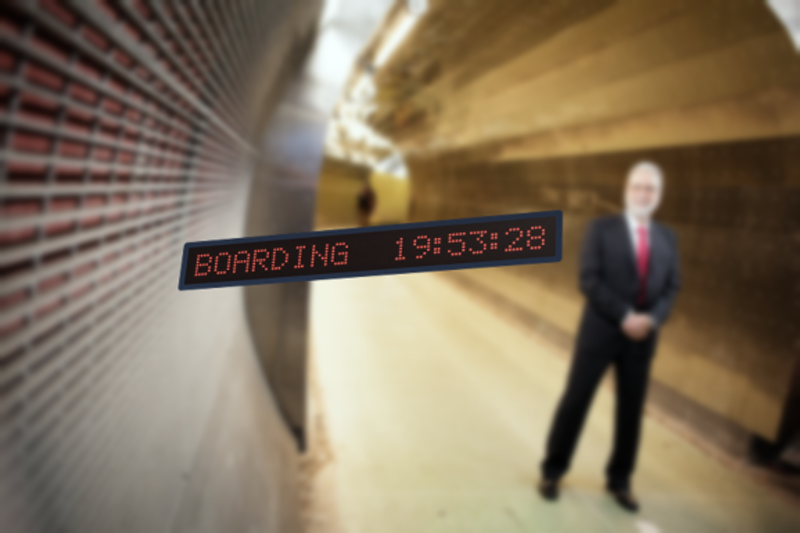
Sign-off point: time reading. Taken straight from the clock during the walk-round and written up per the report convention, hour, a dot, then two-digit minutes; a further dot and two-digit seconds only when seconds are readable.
19.53.28
